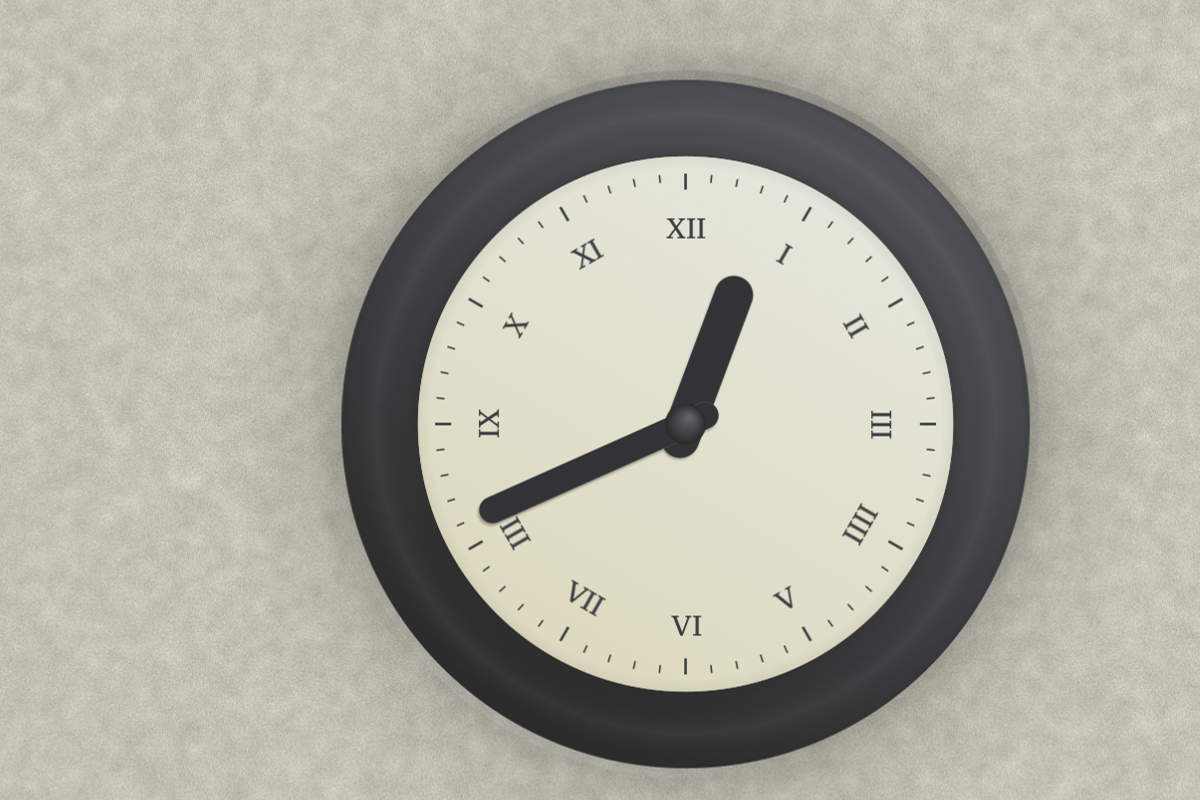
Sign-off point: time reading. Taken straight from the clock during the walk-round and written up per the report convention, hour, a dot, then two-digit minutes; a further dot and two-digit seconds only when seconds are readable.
12.41
